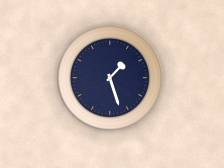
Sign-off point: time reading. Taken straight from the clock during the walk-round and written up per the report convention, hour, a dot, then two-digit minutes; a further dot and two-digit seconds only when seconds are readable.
1.27
